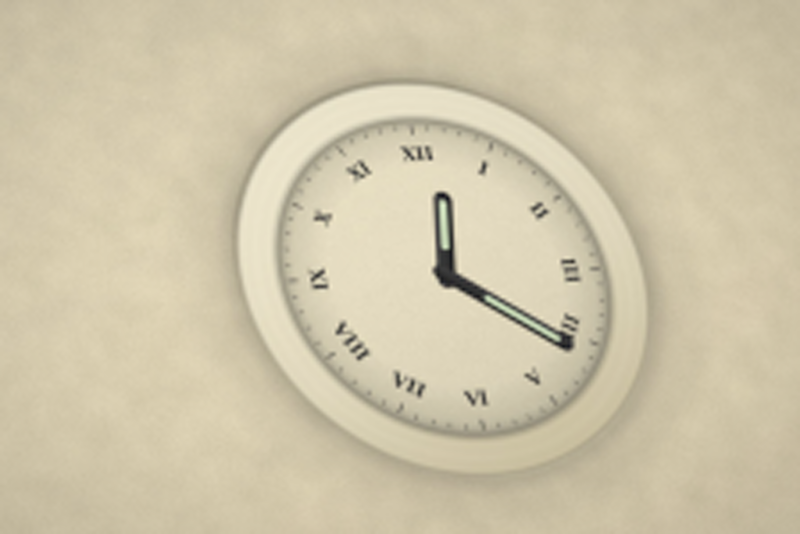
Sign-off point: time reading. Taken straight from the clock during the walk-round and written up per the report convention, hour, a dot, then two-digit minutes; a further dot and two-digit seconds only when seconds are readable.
12.21
